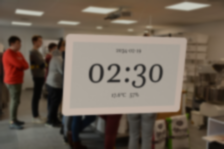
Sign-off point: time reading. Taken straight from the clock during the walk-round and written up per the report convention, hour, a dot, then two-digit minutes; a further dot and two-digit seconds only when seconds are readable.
2.30
